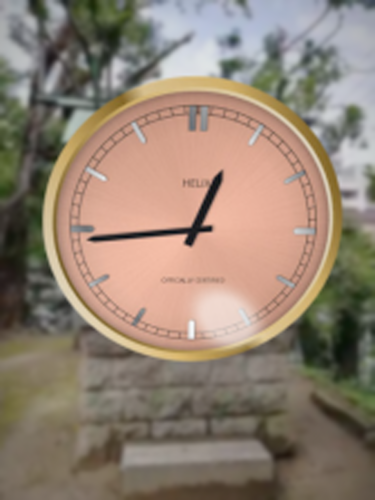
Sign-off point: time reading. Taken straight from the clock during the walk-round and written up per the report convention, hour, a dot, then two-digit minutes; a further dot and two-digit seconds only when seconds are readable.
12.44
